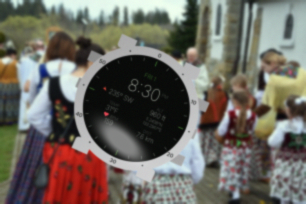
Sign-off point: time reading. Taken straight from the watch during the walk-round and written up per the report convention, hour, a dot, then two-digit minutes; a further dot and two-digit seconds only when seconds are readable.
8.30
